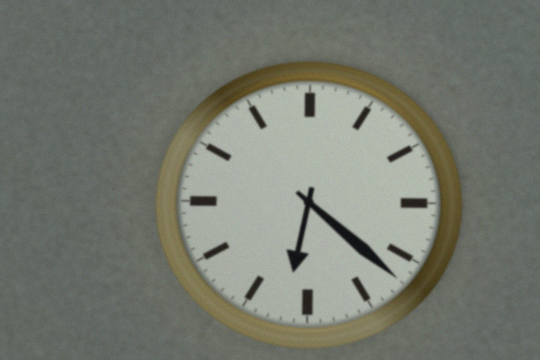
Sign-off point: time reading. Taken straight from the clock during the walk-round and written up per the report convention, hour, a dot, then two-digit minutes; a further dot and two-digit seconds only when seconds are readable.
6.22
